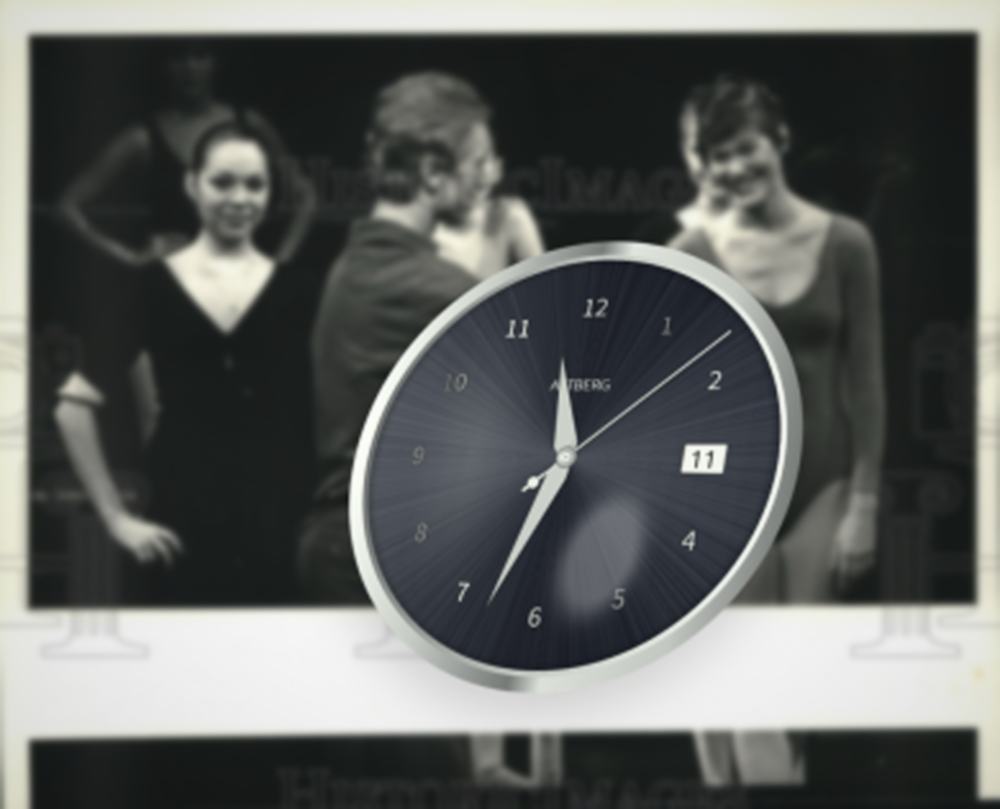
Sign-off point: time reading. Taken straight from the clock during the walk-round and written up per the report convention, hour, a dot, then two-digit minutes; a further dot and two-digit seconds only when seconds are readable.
11.33.08
